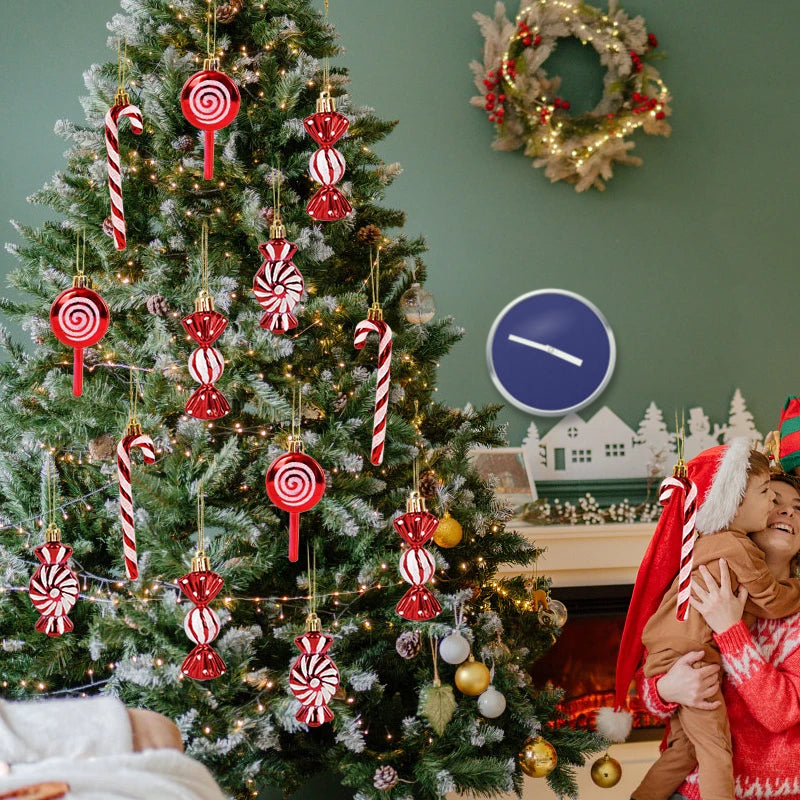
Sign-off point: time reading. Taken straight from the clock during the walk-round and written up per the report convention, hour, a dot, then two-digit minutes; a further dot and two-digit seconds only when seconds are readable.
3.48
